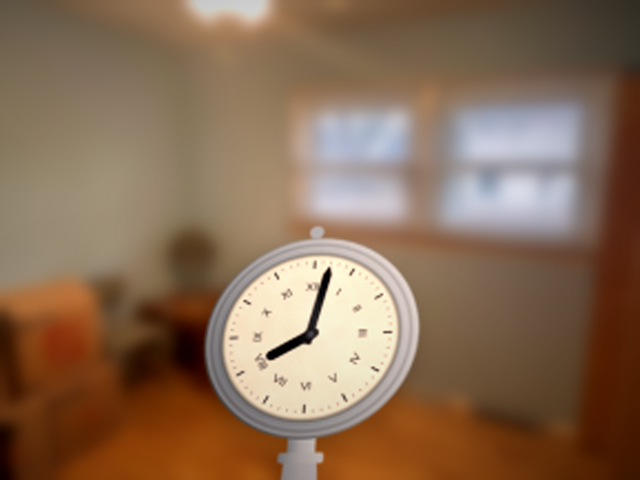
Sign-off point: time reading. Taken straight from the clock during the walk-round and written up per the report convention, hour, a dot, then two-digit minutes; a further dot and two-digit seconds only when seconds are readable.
8.02
